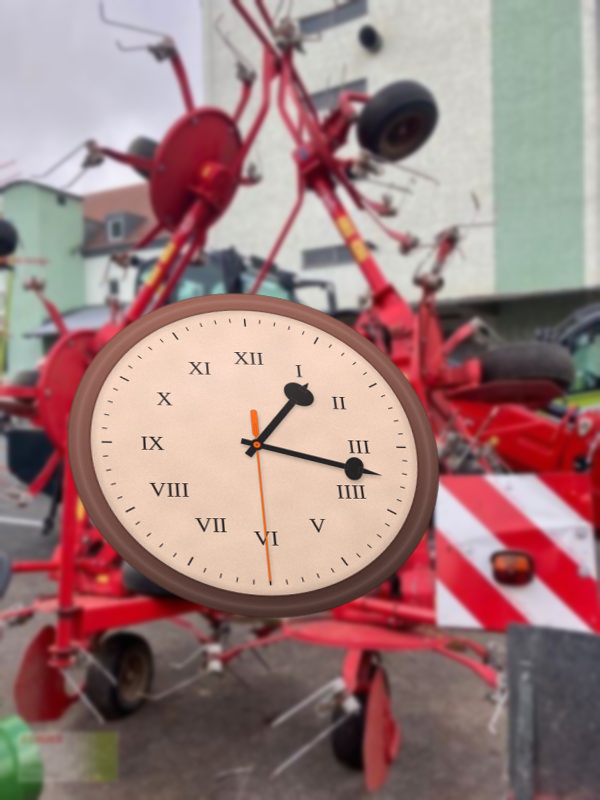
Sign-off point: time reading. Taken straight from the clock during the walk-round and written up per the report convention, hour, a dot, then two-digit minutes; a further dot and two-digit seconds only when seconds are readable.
1.17.30
